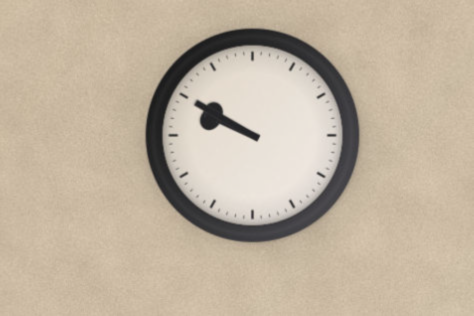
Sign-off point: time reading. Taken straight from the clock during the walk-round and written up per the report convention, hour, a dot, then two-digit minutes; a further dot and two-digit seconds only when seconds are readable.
9.50
